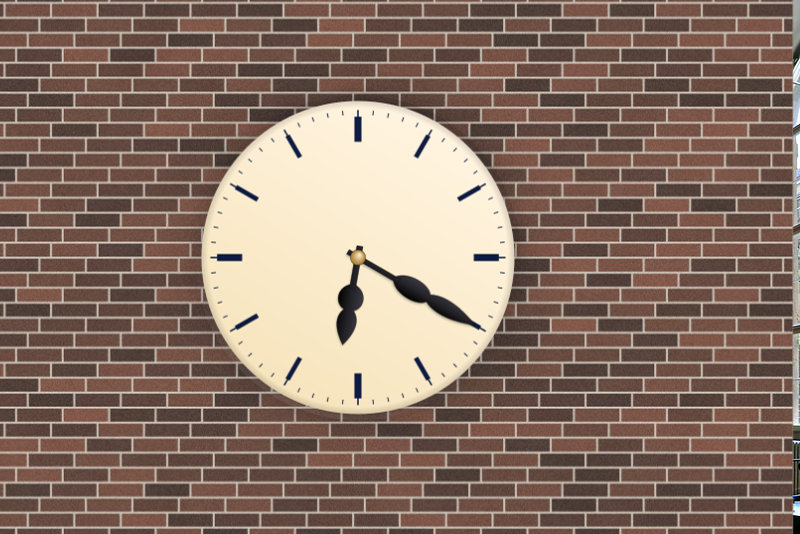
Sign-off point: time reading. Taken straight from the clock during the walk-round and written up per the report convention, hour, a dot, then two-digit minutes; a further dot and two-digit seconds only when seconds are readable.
6.20
